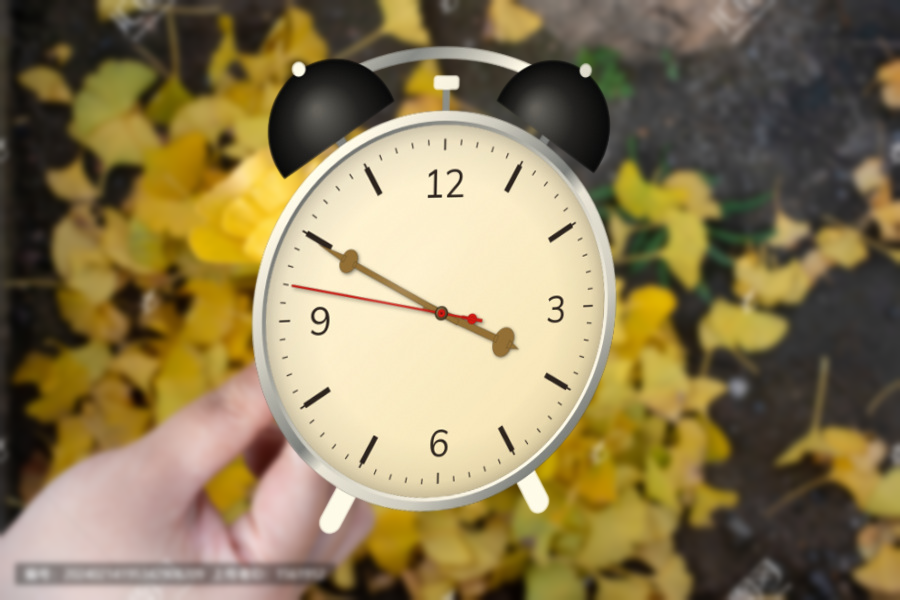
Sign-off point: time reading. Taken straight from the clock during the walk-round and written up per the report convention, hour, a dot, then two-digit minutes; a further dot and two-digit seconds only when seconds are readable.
3.49.47
